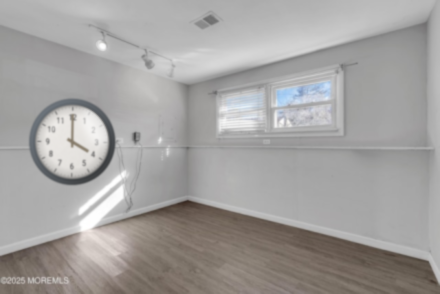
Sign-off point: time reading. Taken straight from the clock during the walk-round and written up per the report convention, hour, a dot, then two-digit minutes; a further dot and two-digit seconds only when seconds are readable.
4.00
